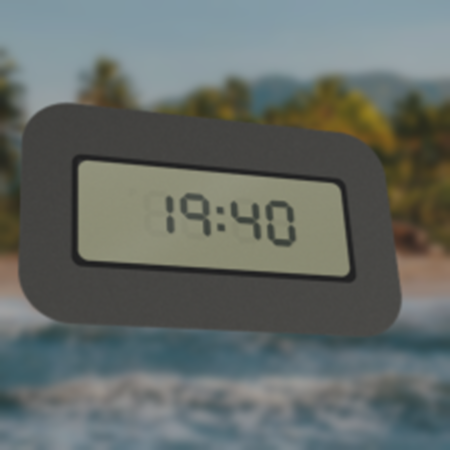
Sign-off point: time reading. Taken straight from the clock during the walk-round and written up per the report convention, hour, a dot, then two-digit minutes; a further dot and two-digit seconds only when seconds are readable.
19.40
